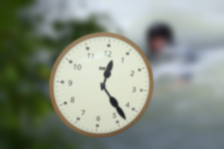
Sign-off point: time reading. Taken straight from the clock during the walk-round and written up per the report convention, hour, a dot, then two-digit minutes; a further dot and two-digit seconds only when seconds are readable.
12.23
